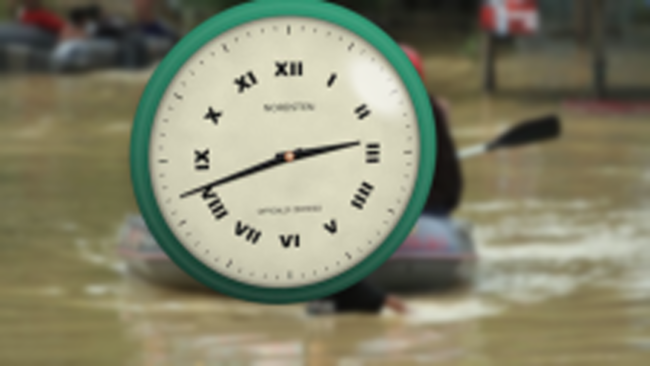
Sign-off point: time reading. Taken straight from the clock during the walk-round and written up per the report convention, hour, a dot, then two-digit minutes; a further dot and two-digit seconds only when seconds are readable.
2.42
